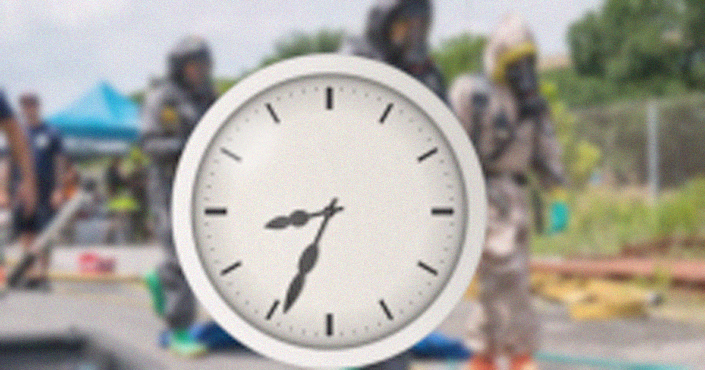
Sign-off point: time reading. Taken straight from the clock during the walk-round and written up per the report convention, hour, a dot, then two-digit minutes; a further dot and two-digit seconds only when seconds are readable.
8.34
